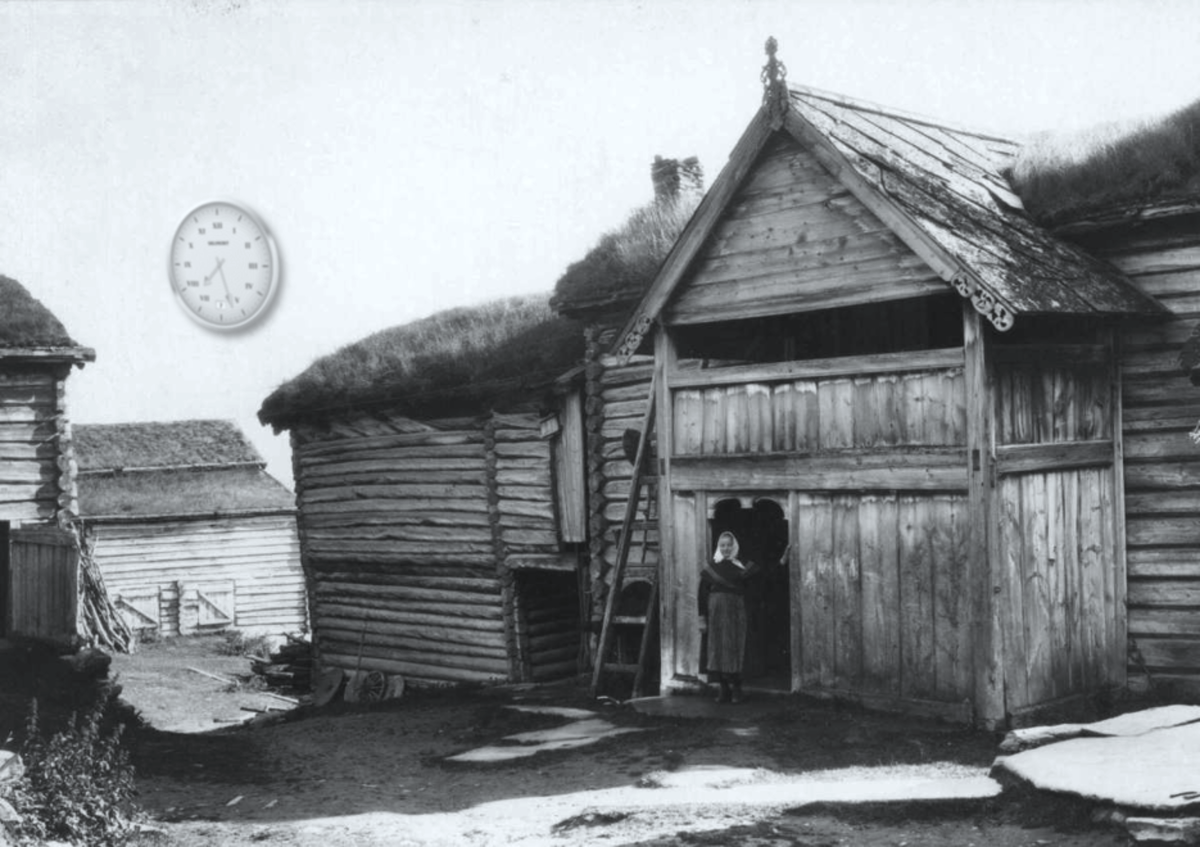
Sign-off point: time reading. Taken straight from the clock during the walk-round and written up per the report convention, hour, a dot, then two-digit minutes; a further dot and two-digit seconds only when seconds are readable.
7.27
